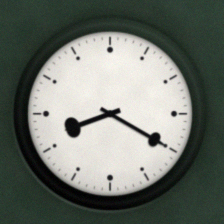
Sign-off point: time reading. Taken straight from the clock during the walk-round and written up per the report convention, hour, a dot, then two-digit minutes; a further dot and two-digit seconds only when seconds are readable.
8.20
